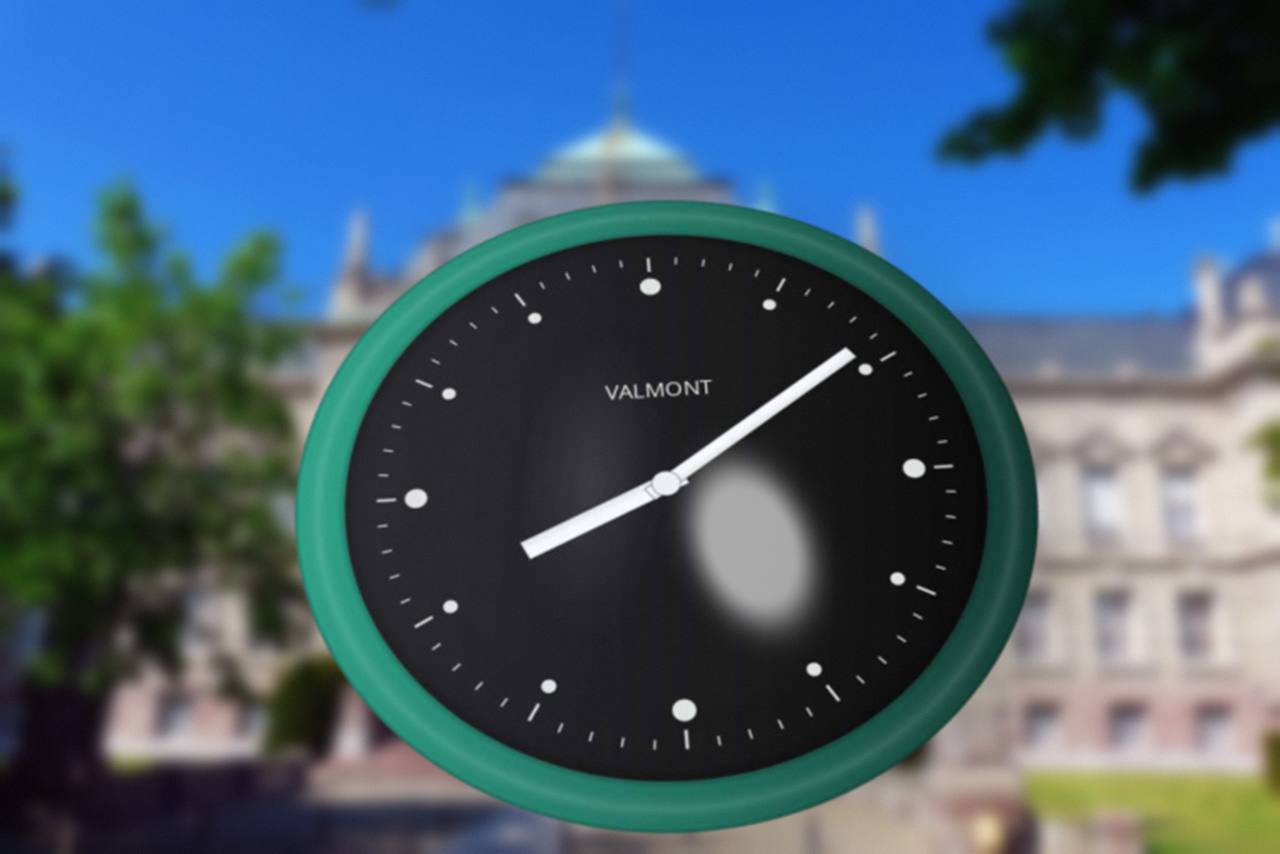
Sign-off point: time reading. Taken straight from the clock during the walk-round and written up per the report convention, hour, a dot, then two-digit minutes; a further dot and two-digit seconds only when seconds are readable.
8.09
